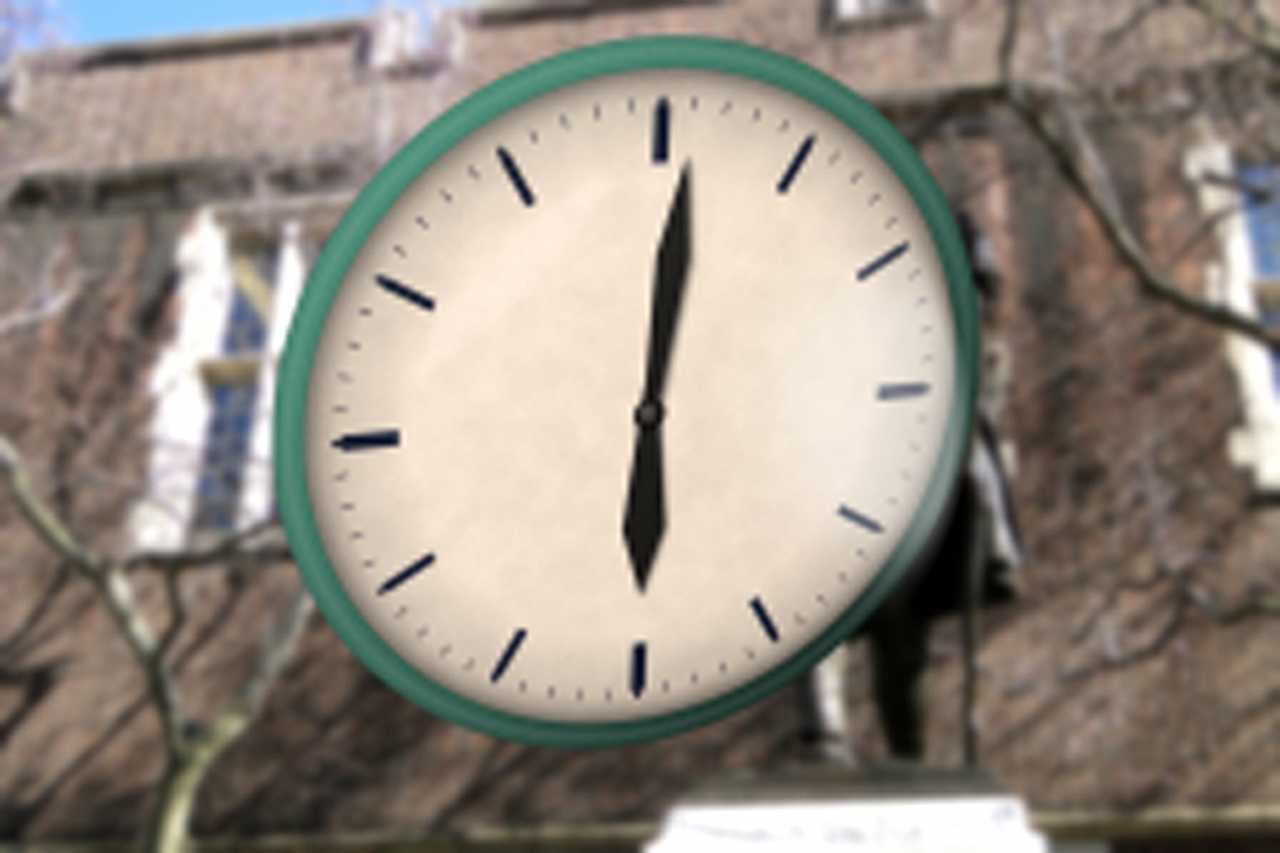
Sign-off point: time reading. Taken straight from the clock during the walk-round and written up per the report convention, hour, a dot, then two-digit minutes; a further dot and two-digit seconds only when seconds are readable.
6.01
